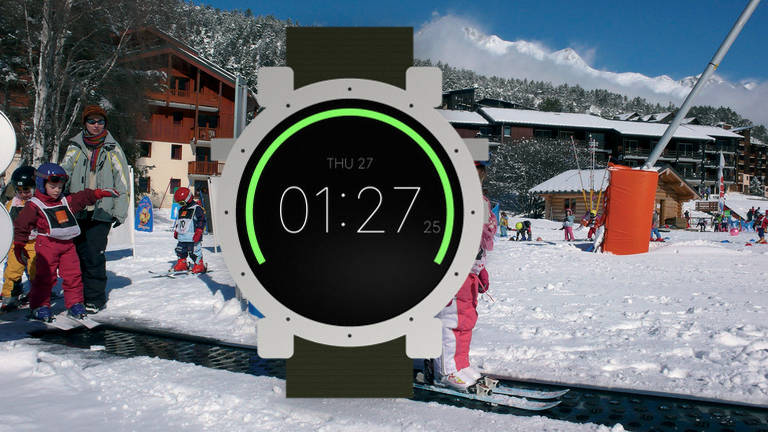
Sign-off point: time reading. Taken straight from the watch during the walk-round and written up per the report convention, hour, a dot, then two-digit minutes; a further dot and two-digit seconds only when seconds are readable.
1.27.25
